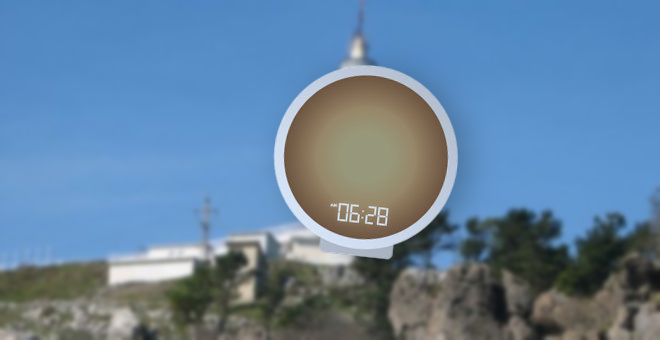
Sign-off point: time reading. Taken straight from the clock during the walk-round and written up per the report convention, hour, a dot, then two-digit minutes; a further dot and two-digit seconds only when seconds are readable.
6.28
